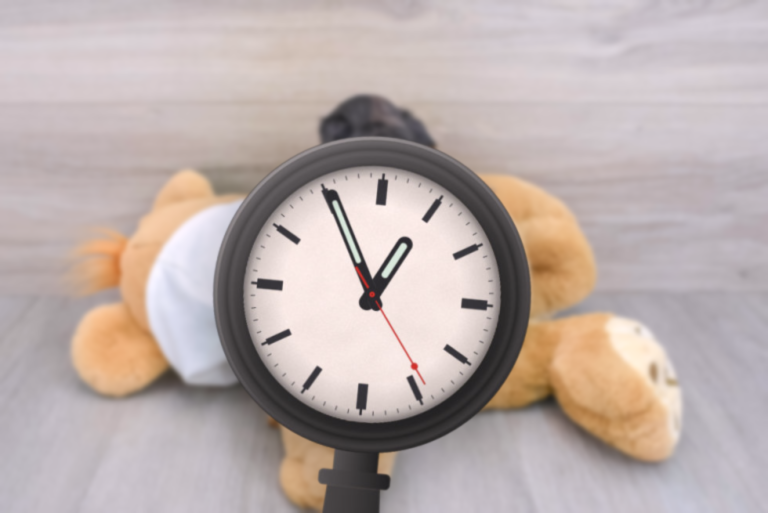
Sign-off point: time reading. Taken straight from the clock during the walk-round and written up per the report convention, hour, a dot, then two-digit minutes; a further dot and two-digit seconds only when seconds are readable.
12.55.24
